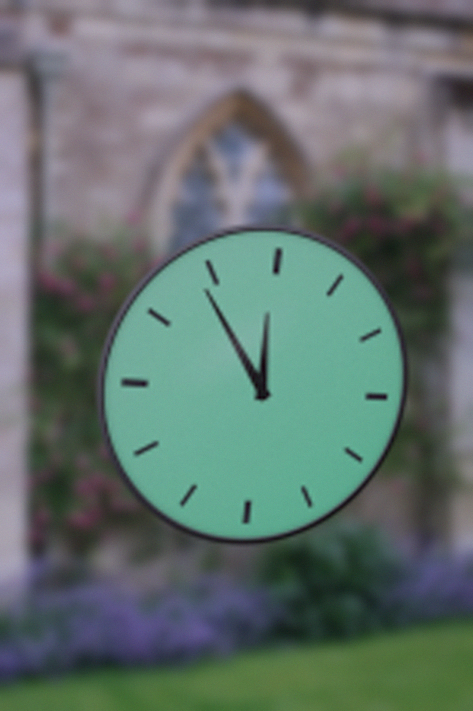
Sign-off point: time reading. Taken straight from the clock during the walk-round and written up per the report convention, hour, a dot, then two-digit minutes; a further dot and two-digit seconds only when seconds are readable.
11.54
